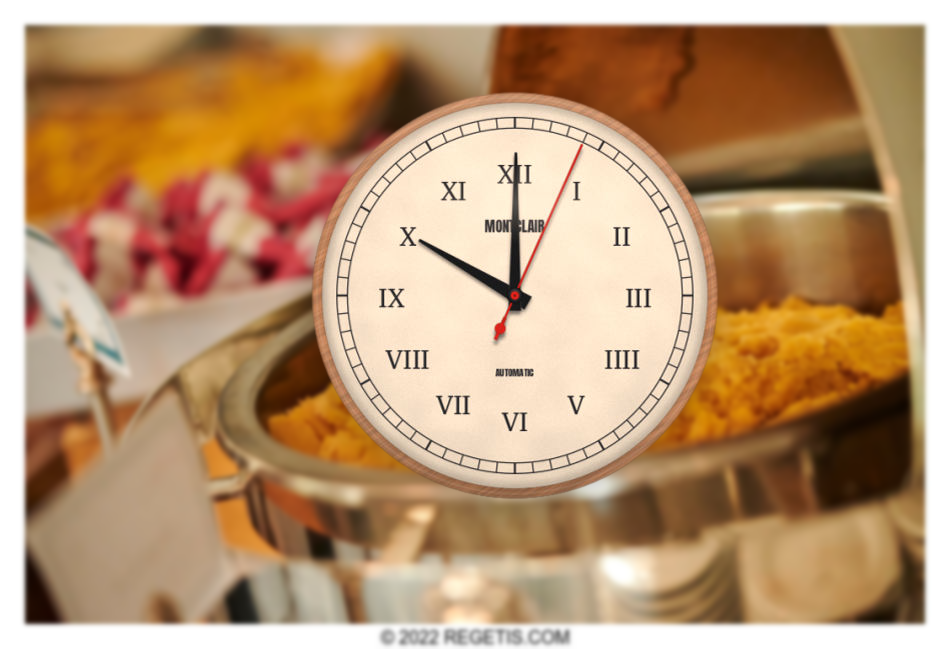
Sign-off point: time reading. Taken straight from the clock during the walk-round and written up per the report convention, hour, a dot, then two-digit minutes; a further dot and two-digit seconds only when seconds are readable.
10.00.04
